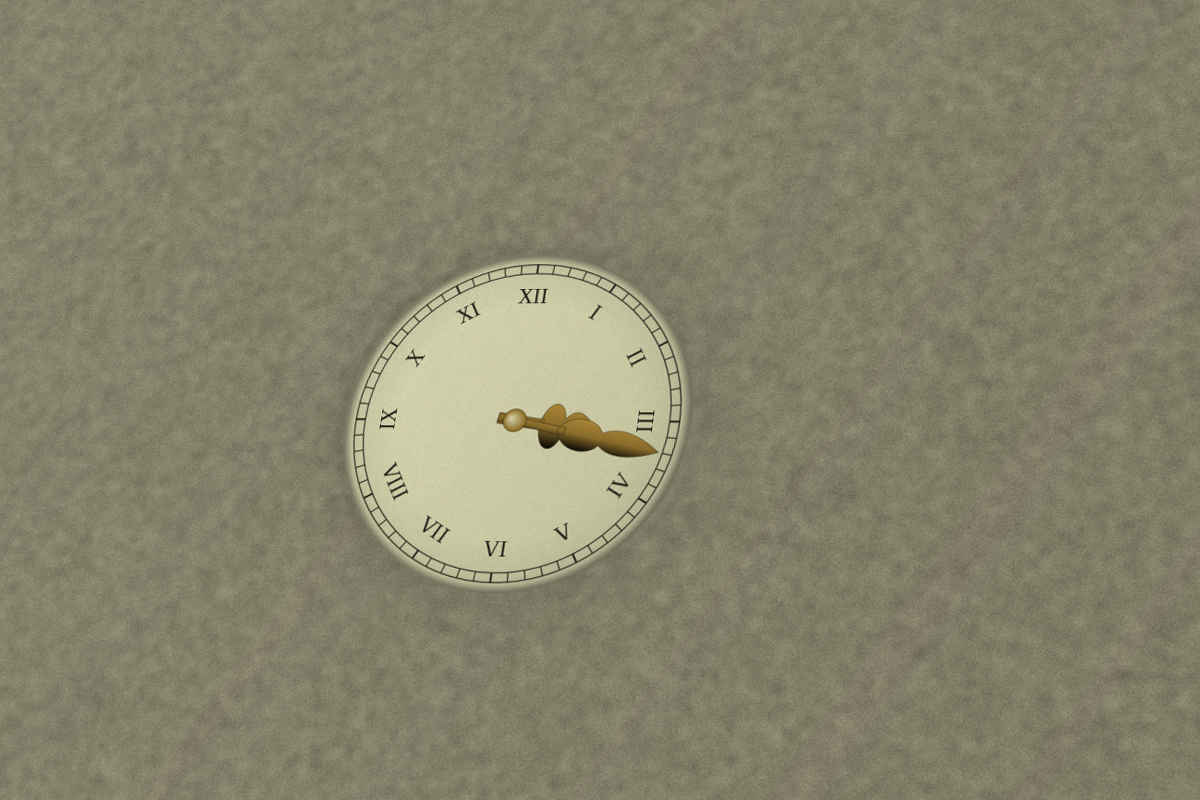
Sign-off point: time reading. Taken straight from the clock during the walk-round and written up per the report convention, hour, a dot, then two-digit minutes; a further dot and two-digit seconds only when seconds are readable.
3.17
